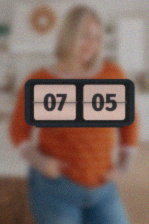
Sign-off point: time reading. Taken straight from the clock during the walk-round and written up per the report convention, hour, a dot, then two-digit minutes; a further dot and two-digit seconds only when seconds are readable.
7.05
